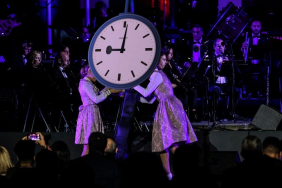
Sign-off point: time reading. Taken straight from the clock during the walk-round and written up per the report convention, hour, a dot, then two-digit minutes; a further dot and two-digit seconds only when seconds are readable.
9.01
